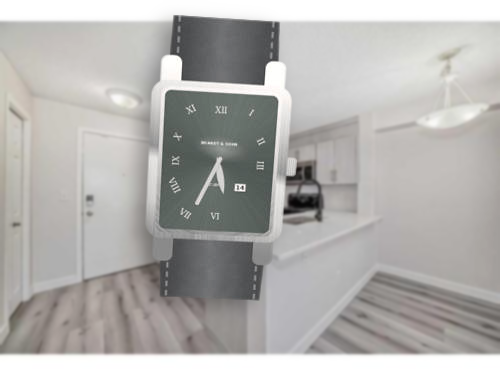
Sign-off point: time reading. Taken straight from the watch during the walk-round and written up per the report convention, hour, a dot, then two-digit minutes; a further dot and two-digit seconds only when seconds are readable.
5.34
